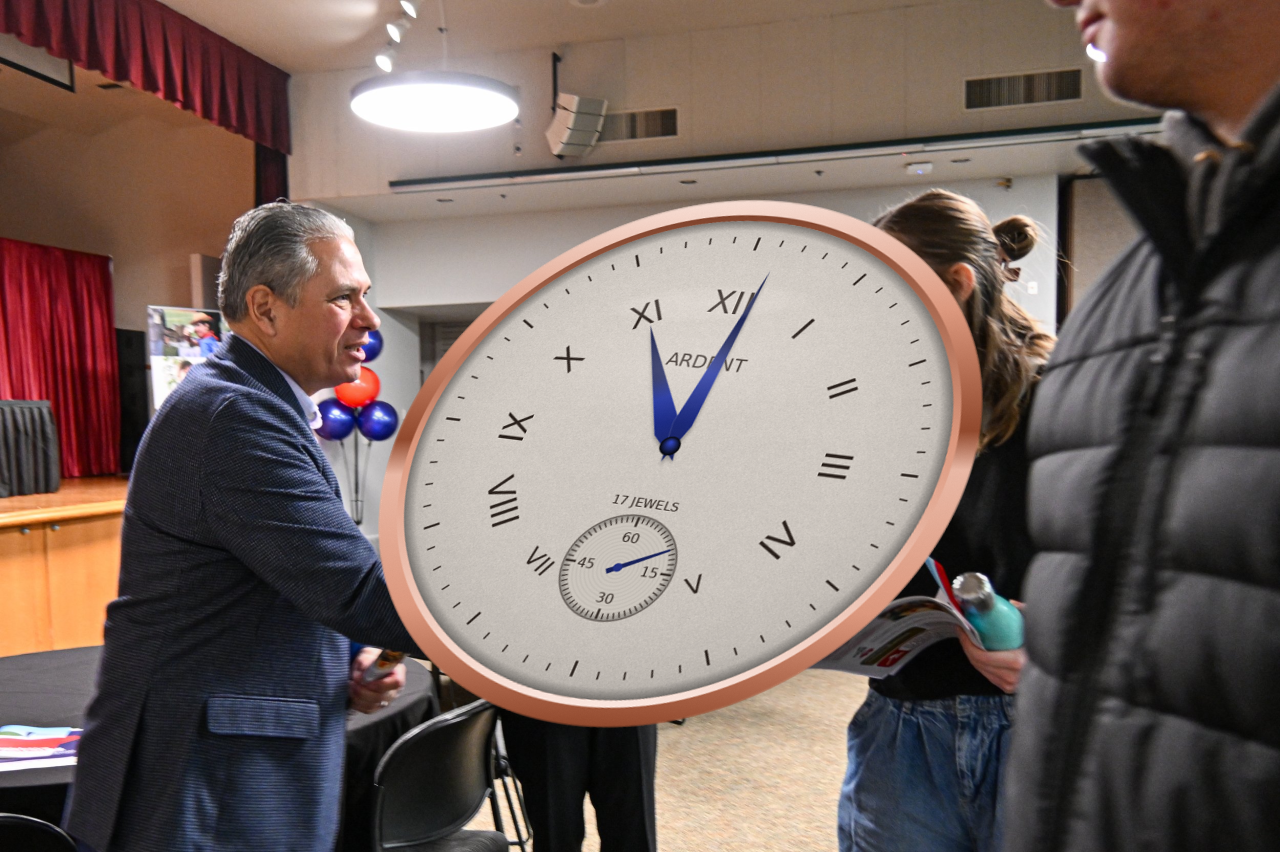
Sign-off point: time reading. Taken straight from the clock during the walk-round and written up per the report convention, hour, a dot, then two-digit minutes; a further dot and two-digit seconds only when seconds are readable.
11.01.10
